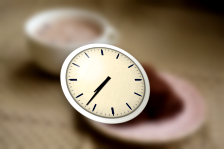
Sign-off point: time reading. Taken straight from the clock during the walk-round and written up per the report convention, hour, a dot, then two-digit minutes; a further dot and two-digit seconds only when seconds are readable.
7.37
